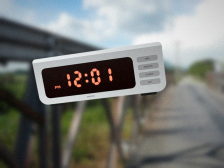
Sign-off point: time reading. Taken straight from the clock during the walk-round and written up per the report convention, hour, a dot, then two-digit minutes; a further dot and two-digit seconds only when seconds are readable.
12.01
